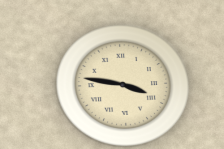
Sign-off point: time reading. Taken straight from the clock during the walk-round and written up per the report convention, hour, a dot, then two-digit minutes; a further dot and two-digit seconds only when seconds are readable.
3.47
